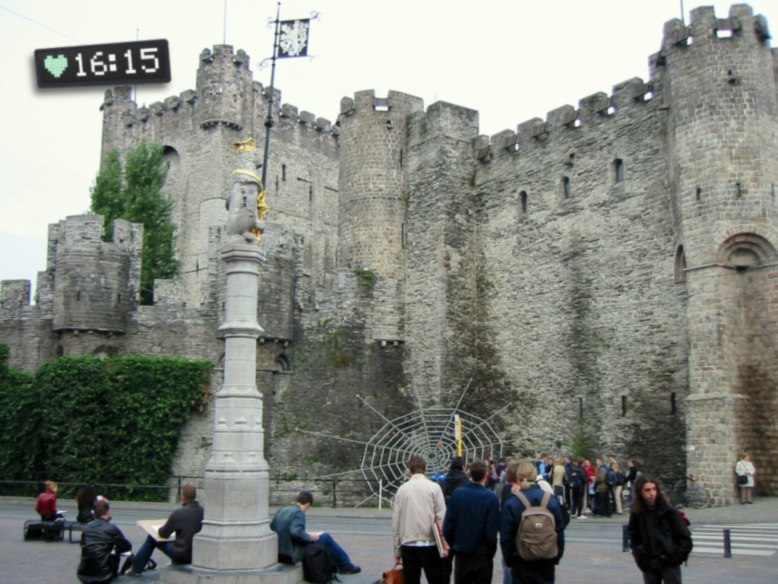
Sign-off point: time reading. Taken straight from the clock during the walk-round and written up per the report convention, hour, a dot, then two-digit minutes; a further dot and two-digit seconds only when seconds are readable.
16.15
